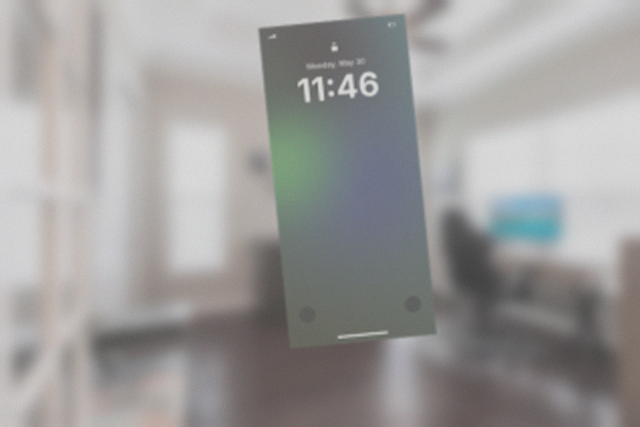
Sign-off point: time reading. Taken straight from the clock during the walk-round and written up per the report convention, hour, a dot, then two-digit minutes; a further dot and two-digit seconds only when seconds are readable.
11.46
